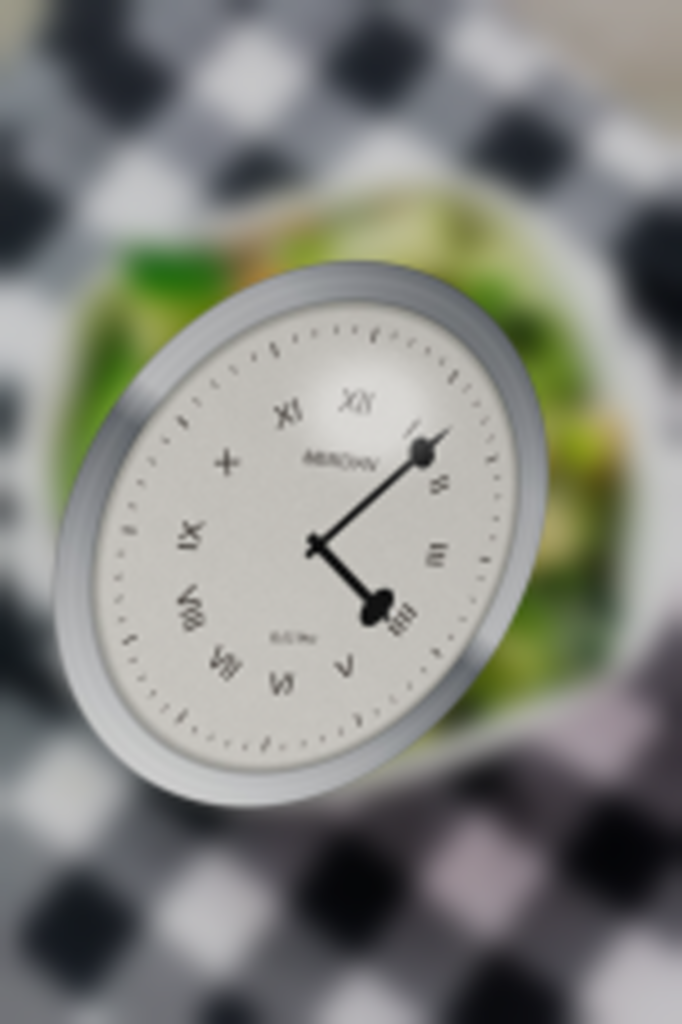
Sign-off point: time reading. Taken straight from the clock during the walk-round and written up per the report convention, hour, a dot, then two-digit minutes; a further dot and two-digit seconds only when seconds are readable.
4.07
